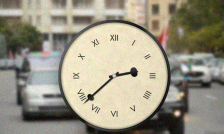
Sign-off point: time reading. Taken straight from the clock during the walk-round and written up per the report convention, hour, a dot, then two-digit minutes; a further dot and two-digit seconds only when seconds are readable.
2.38
